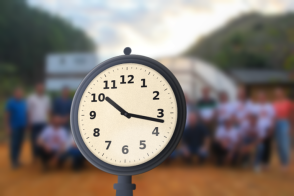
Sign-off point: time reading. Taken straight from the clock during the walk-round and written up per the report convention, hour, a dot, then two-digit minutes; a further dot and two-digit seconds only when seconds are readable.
10.17
